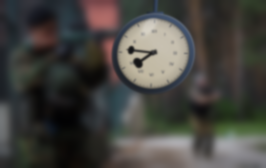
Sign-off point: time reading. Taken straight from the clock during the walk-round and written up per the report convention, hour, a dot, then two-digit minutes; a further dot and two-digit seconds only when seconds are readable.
7.46
